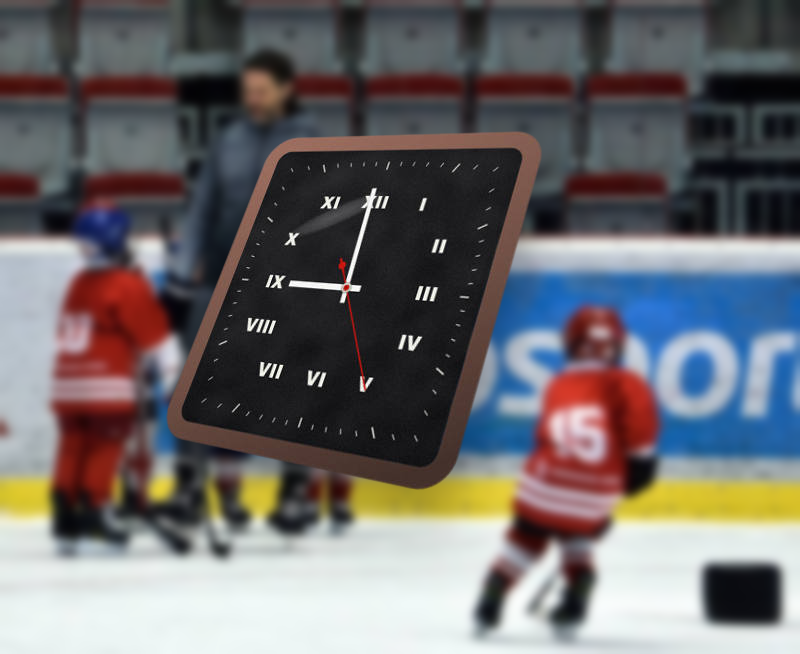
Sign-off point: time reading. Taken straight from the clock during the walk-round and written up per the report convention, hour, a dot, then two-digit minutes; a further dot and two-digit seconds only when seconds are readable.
8.59.25
